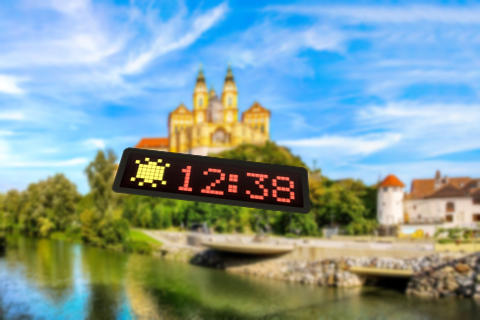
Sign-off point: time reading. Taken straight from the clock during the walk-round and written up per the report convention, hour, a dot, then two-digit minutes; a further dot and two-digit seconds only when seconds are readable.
12.38
